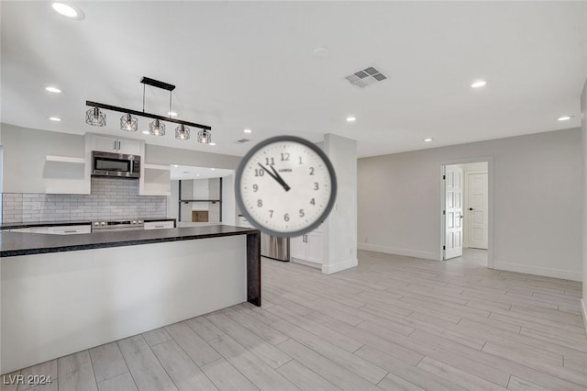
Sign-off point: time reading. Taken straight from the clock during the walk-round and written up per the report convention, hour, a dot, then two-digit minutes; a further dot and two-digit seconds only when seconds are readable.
10.52
